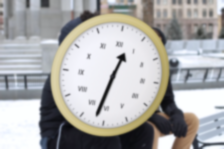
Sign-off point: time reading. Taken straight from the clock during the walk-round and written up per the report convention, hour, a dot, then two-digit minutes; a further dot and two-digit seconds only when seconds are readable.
12.32
